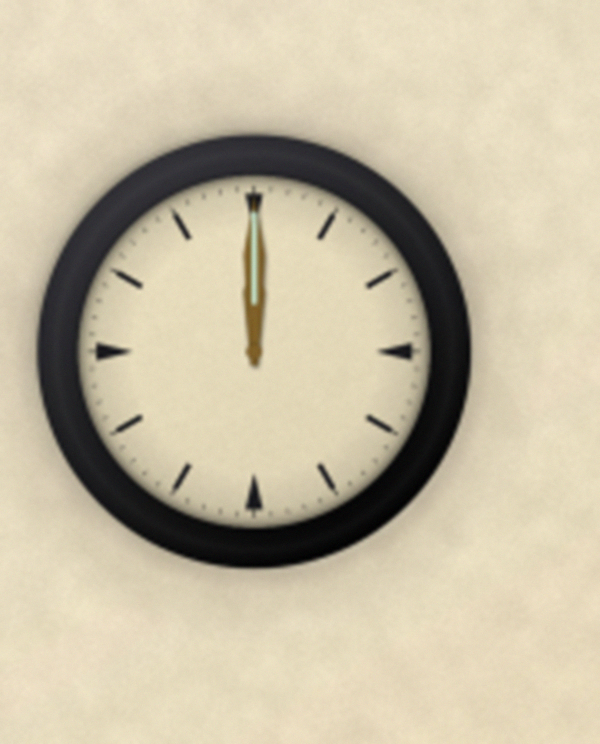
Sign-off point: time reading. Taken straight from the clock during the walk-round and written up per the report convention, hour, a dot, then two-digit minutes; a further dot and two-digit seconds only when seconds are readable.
12.00
